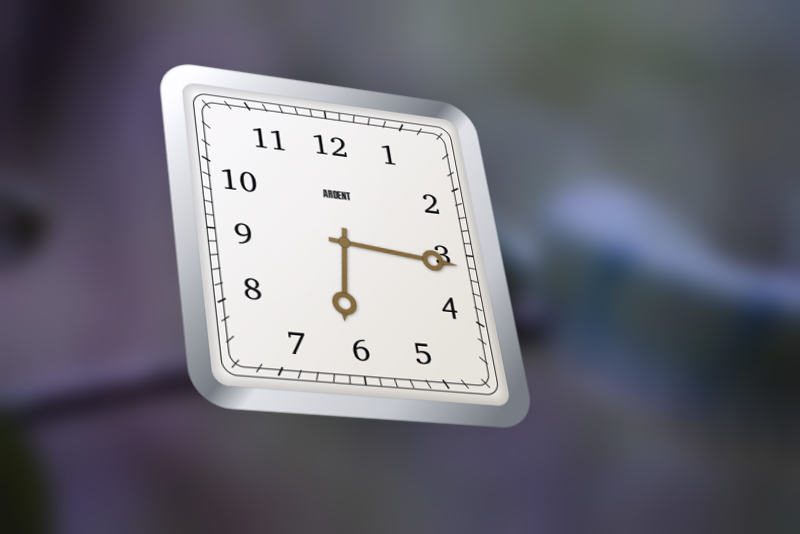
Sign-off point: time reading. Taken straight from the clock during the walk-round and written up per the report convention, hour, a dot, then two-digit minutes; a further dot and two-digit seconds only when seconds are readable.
6.16
